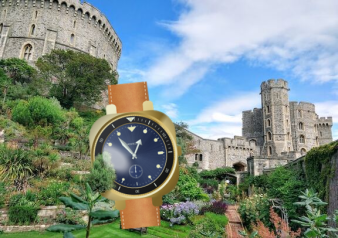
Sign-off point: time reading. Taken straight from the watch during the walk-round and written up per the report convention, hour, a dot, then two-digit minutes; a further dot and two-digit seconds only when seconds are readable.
12.54
